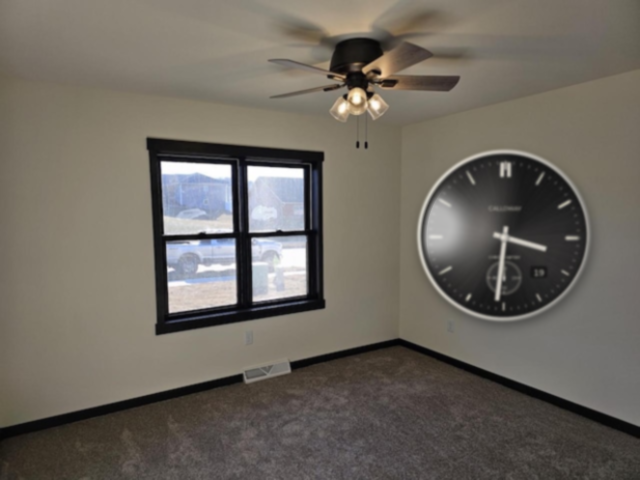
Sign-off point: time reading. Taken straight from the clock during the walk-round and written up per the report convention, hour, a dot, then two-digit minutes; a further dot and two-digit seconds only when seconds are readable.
3.31
